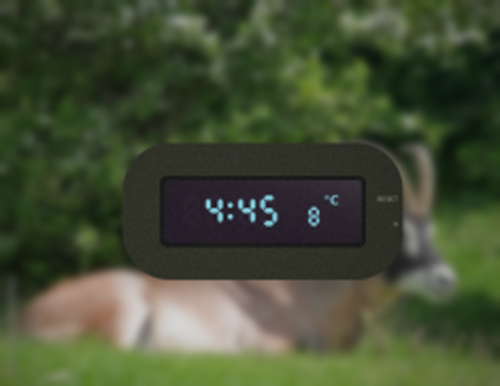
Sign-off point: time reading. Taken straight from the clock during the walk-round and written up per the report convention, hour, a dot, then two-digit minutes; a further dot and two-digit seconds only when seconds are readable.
4.45
